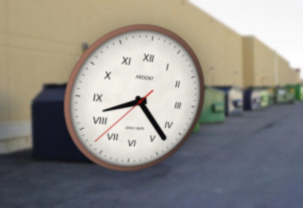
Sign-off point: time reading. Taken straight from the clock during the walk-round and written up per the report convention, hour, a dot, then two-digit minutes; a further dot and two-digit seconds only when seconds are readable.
8.22.37
